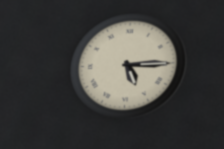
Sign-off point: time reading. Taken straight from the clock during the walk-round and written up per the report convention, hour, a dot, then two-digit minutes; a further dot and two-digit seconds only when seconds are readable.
5.15
